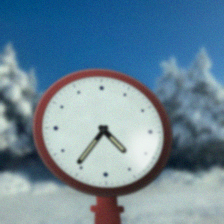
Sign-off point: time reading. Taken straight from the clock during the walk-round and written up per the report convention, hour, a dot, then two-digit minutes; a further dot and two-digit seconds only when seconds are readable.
4.36
